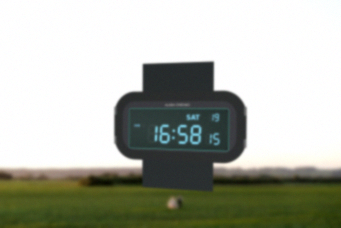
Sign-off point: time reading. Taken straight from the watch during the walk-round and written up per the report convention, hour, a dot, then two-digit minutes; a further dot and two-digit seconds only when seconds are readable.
16.58.15
